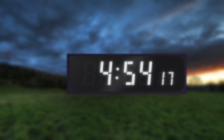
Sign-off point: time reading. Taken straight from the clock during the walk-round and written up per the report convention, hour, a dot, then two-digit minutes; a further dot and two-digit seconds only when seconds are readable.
4.54.17
